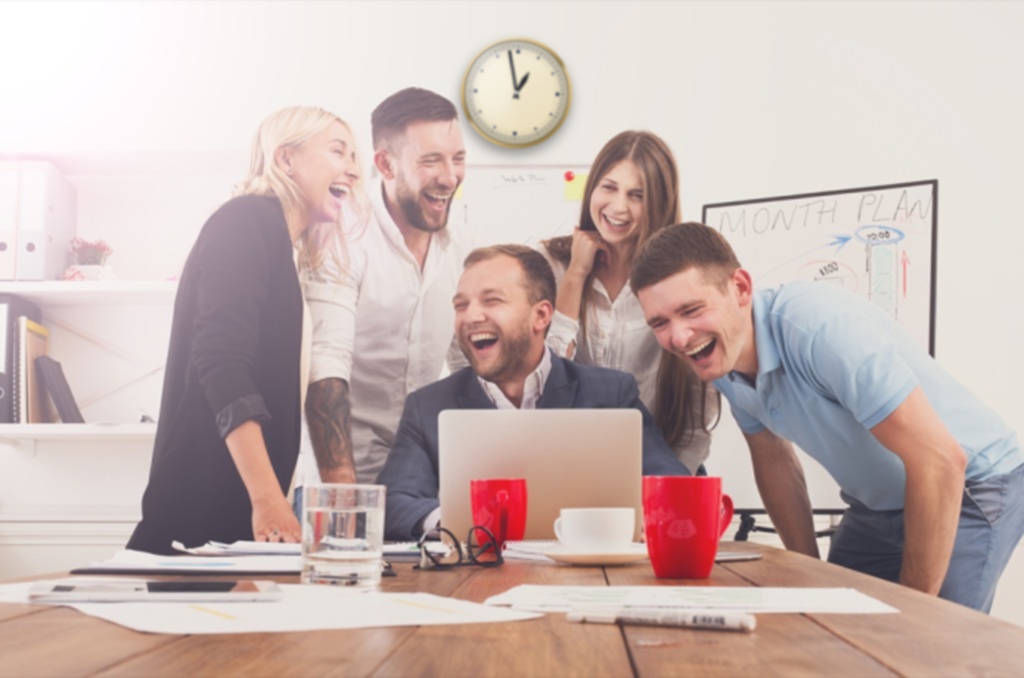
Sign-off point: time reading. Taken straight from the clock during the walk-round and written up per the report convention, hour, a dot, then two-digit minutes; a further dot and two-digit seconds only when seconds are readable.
12.58
